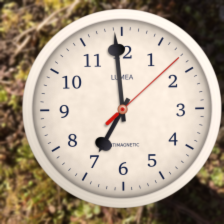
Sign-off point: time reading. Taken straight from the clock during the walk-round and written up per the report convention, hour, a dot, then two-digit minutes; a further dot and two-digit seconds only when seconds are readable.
6.59.08
